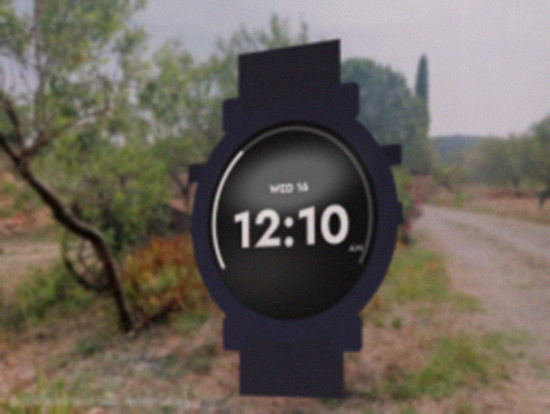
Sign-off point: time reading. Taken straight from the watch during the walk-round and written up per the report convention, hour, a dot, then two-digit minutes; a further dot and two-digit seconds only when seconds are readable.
12.10
